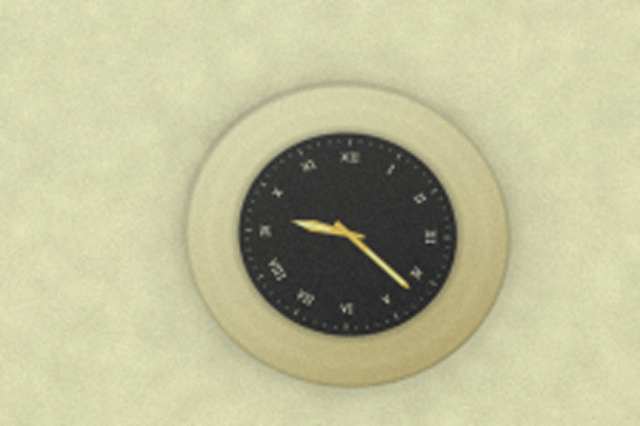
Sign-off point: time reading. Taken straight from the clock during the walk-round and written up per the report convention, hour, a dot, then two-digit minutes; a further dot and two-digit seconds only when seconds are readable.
9.22
